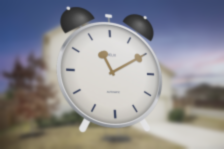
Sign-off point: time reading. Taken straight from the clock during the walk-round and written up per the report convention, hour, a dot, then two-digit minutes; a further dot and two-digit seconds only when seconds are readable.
11.10
